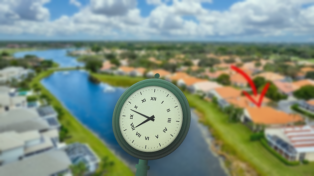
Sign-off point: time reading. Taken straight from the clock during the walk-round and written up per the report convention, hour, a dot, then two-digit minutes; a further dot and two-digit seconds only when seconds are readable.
7.48
